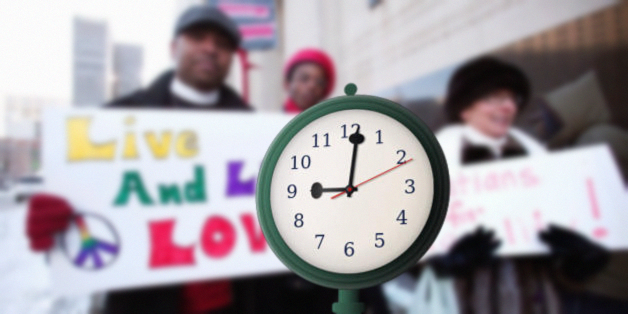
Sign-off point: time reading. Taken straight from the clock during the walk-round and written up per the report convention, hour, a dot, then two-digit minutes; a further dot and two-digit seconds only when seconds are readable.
9.01.11
